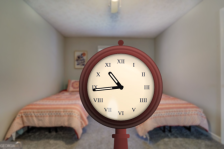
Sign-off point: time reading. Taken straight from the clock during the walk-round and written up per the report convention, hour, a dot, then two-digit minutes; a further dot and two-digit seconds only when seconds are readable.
10.44
